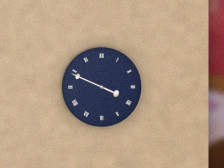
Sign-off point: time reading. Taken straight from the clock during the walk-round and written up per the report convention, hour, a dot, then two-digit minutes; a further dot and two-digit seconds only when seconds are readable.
3.49
